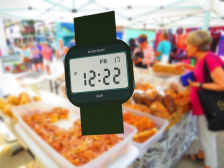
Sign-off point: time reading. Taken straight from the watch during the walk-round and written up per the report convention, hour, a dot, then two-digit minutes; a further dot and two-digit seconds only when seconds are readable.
12.22
